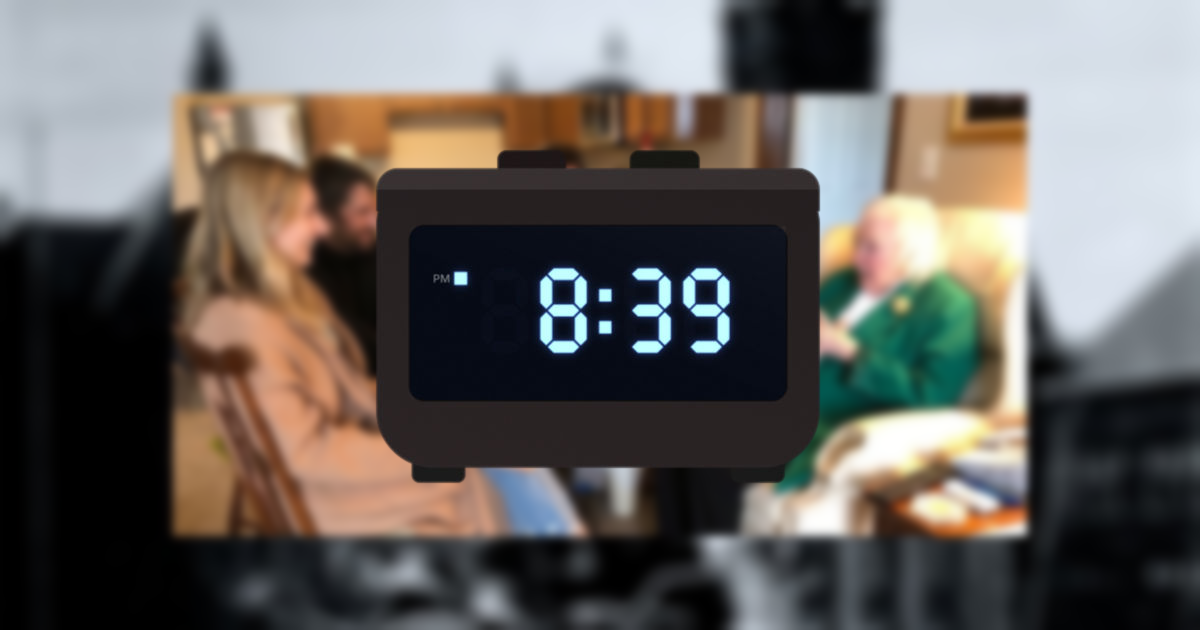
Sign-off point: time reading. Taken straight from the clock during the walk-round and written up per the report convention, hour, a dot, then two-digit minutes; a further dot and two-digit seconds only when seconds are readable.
8.39
